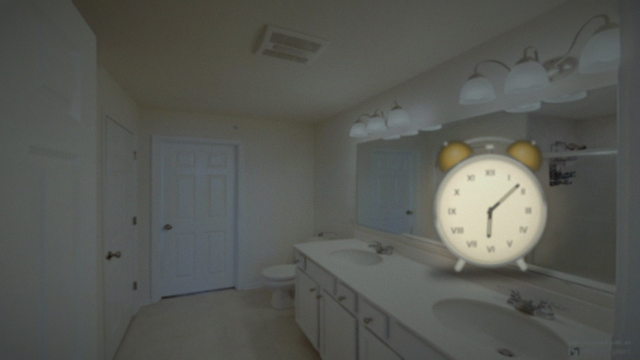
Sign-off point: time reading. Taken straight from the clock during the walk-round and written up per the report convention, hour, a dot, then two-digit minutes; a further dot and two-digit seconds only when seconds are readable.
6.08
